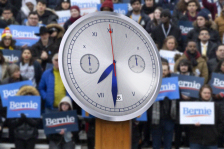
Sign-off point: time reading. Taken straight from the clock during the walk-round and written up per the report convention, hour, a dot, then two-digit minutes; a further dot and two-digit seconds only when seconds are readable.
7.31
